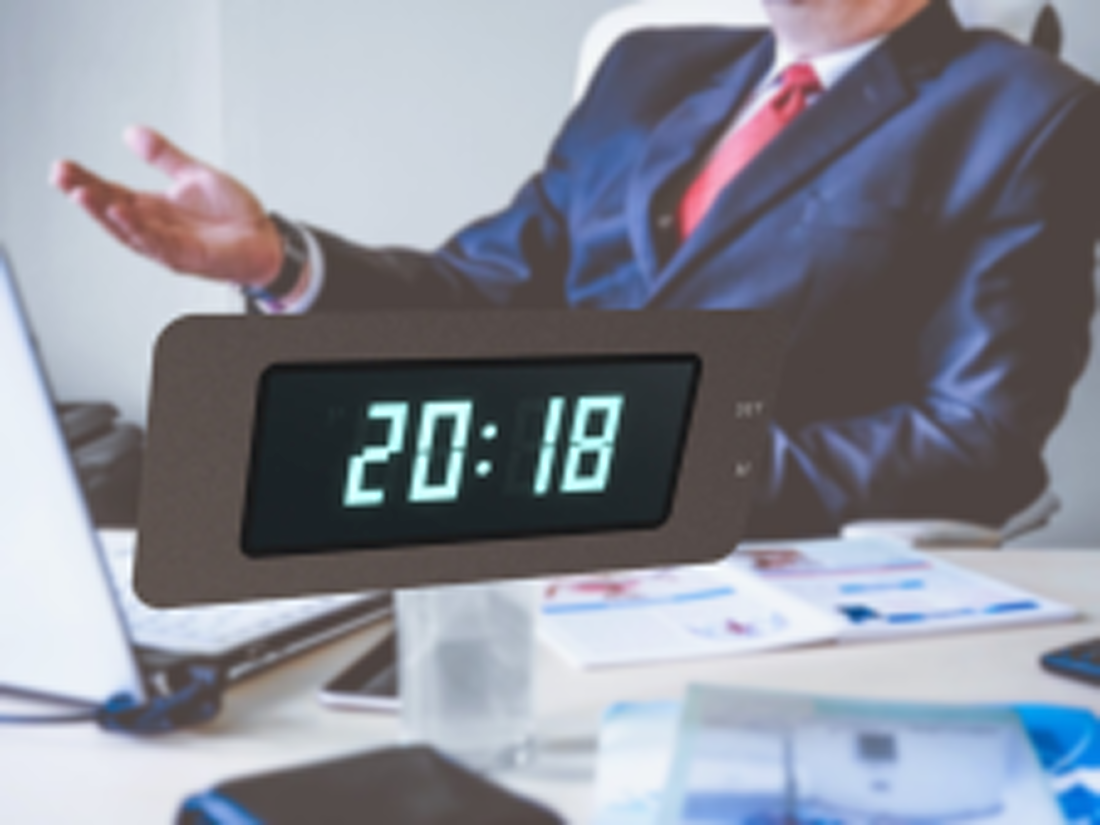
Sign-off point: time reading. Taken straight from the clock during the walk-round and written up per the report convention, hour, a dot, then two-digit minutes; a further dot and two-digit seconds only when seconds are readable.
20.18
